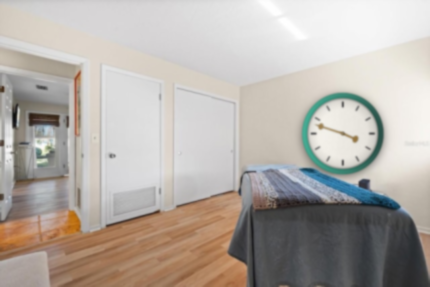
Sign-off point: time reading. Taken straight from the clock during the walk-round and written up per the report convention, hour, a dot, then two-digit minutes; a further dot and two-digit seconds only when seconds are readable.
3.48
